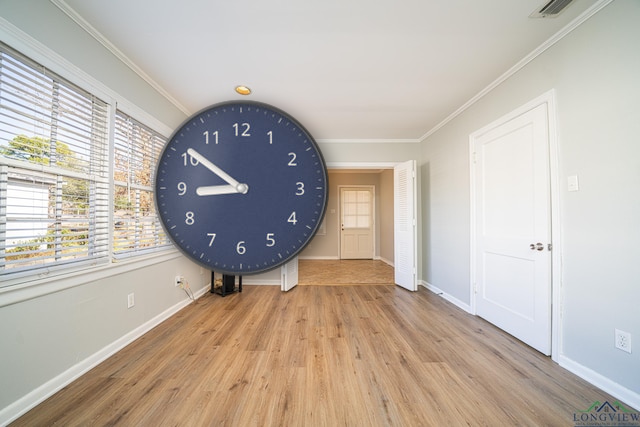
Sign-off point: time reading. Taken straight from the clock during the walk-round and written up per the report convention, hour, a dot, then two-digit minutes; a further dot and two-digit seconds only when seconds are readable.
8.51
